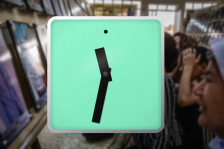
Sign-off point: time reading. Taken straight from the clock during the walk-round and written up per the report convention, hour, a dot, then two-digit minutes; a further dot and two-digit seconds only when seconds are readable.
11.32
